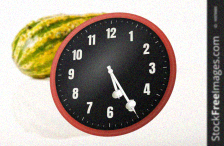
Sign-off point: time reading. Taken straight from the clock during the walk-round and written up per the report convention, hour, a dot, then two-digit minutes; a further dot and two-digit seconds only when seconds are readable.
5.25
